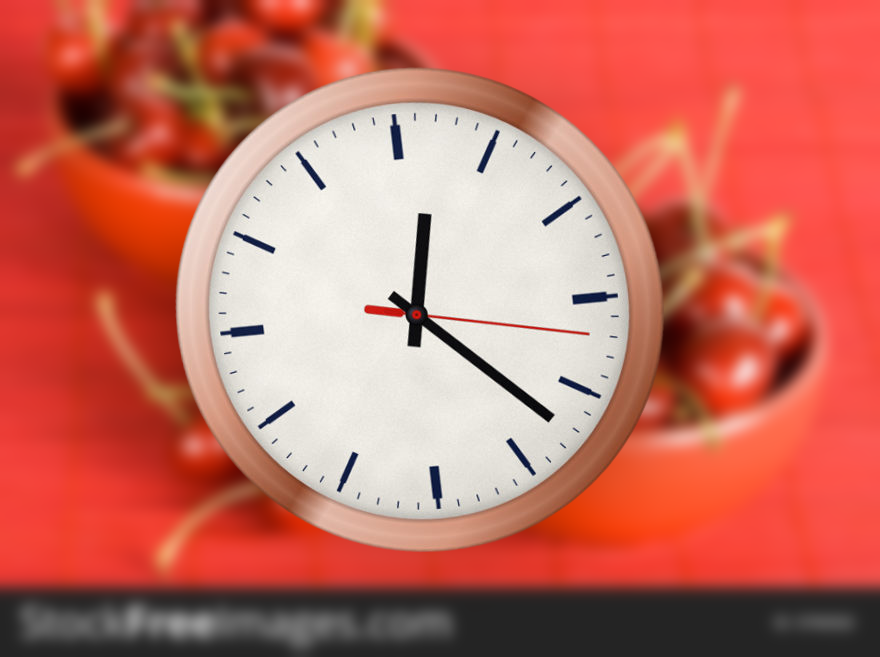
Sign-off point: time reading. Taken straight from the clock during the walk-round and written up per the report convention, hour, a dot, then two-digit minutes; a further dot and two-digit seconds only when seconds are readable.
12.22.17
